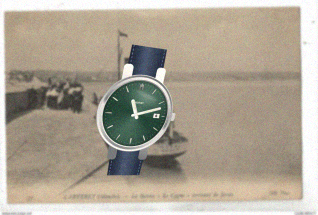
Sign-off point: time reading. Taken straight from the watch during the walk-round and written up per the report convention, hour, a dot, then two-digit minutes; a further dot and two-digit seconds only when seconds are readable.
11.12
